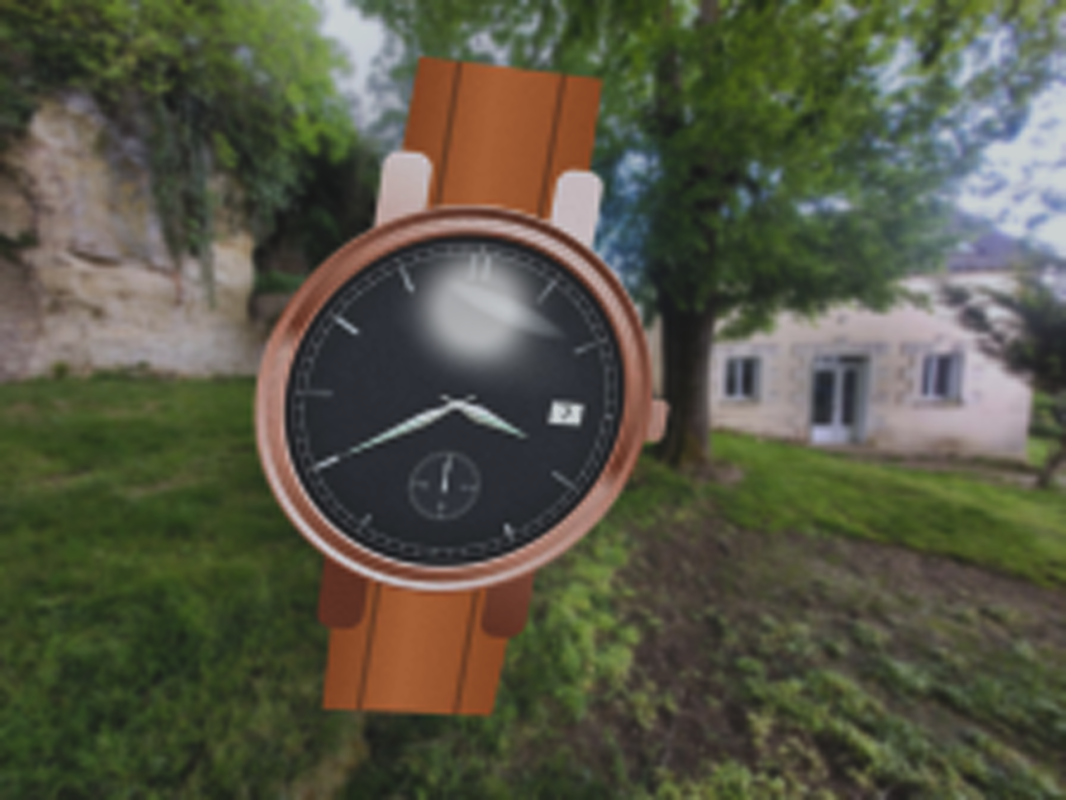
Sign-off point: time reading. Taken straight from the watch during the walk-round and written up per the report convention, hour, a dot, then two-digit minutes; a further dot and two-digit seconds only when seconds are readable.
3.40
